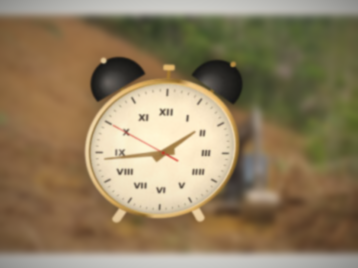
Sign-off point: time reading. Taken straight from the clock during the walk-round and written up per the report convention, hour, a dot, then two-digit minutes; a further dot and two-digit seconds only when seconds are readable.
1.43.50
